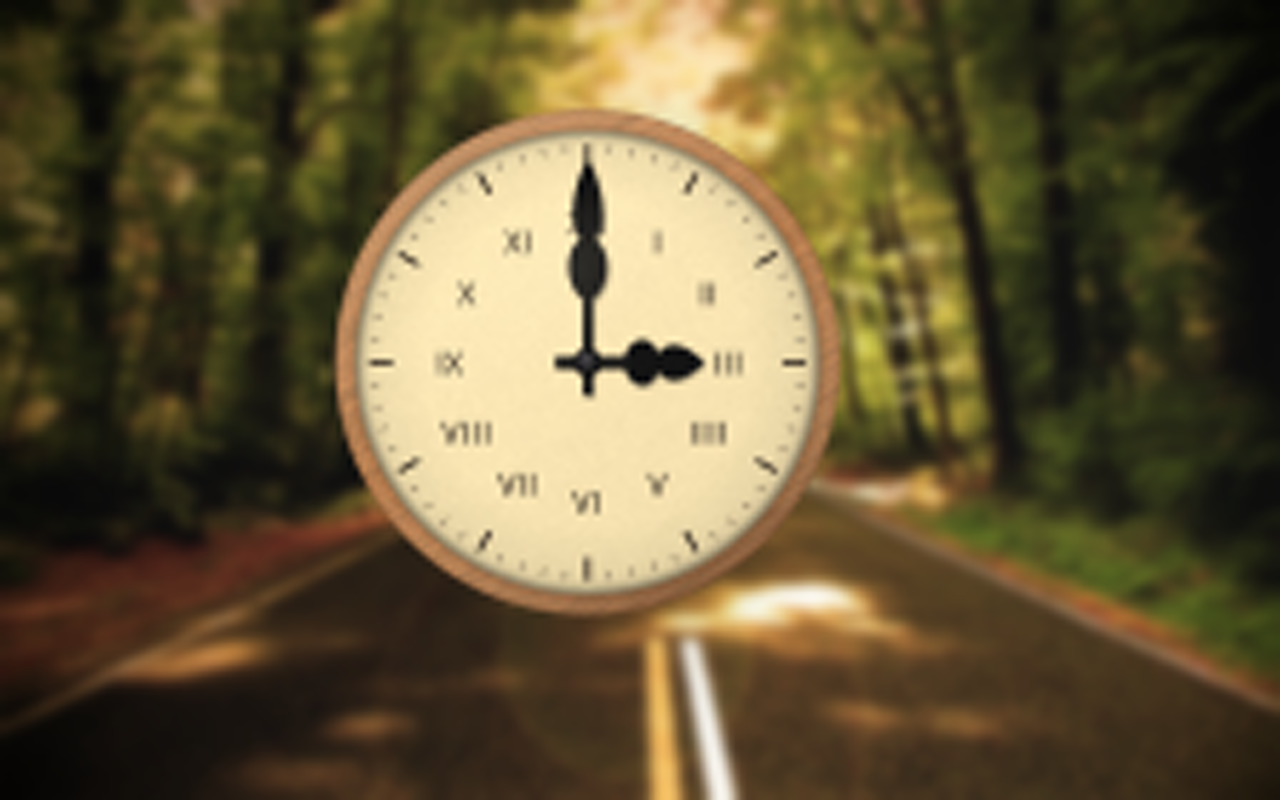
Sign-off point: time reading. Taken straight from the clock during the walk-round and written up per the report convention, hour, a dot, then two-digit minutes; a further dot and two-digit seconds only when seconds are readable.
3.00
